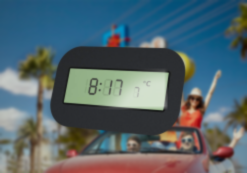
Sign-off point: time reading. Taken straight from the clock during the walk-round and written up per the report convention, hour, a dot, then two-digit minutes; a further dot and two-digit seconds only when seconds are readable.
8.17
